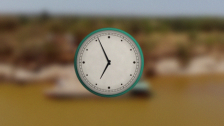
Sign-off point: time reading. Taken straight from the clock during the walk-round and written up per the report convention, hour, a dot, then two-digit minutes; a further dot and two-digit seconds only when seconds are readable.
6.56
